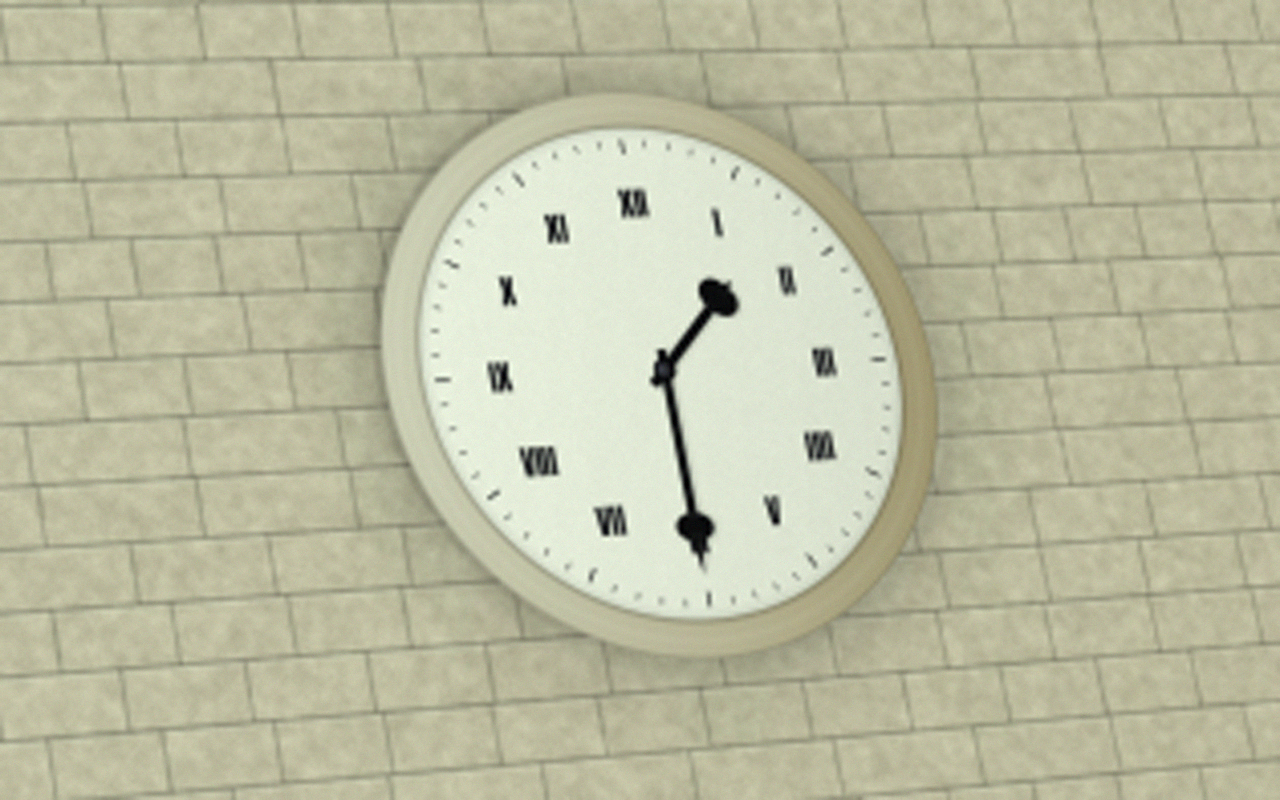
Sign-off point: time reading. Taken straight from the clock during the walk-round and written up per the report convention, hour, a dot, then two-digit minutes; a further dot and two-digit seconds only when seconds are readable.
1.30
